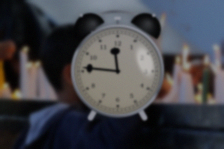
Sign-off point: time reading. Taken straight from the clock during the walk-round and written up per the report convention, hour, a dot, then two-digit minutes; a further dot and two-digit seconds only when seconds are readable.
11.46
